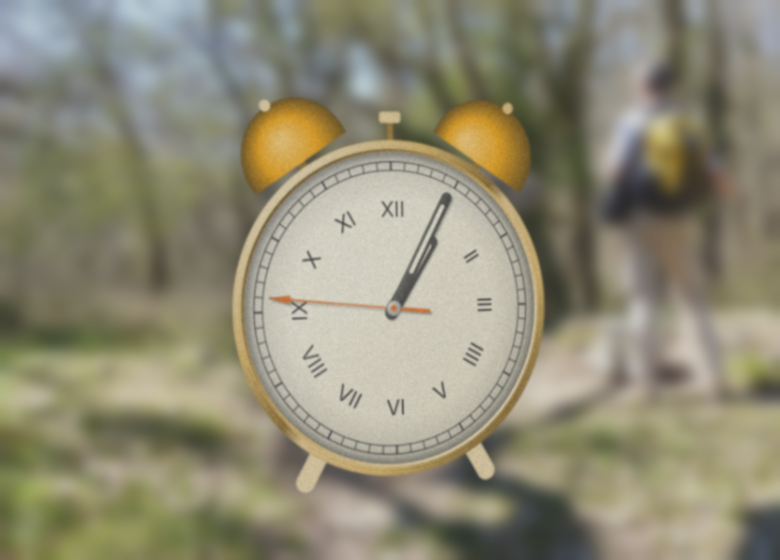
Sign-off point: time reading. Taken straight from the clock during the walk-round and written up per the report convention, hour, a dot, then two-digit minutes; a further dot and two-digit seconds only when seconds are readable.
1.04.46
